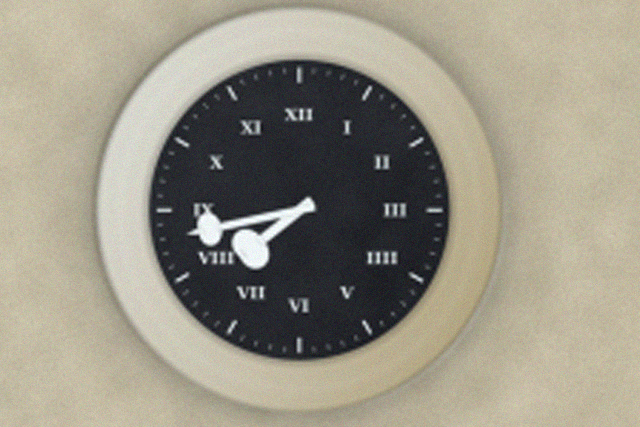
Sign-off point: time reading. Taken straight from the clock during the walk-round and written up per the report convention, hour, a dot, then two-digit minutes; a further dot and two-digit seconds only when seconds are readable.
7.43
